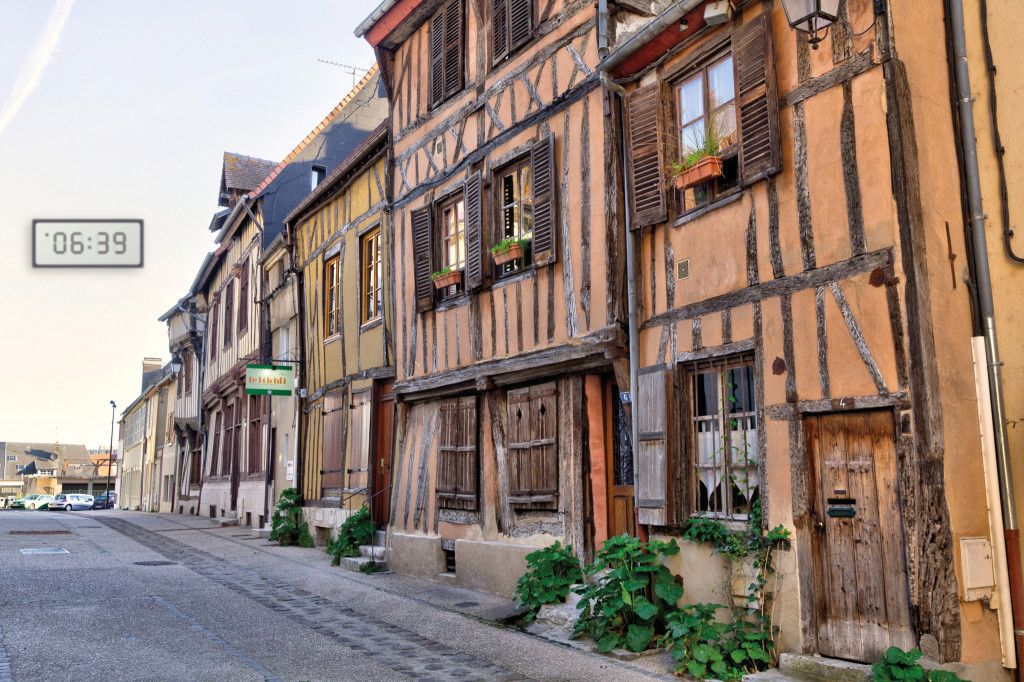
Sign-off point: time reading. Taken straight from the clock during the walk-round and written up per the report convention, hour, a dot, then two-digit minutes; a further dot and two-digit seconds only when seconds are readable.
6.39
